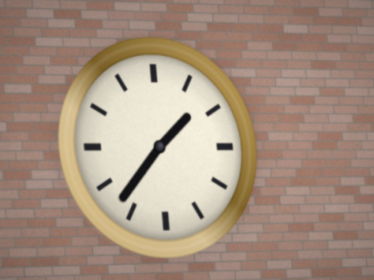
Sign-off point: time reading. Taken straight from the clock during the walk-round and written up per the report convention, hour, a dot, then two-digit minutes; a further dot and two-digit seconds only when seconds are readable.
1.37
